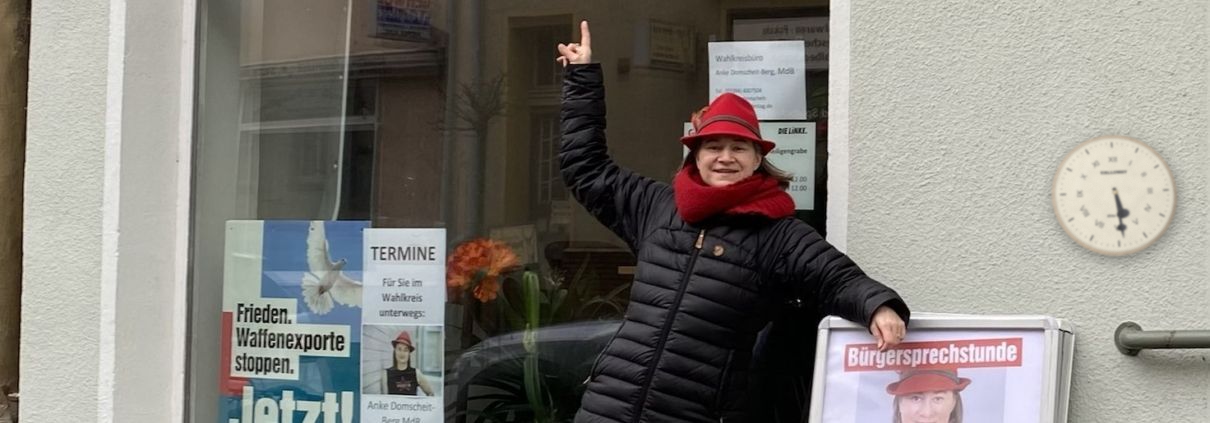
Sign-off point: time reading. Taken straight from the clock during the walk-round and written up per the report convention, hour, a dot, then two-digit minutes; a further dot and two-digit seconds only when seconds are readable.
5.29
